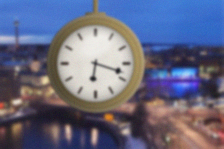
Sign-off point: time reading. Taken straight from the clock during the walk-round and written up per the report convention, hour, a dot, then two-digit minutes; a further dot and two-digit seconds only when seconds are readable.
6.18
